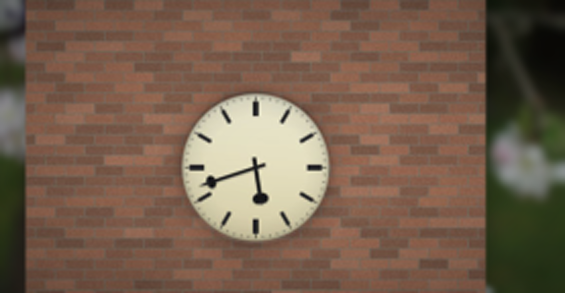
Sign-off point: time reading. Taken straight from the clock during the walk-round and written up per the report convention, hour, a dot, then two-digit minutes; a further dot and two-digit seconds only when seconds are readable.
5.42
